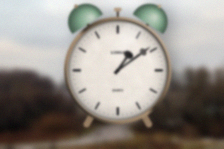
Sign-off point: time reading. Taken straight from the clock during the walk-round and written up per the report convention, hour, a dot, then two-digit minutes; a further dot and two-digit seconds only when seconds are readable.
1.09
